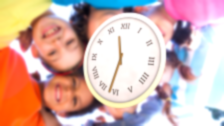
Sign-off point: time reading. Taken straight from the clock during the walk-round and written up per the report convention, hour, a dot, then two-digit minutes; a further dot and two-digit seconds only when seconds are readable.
11.32
